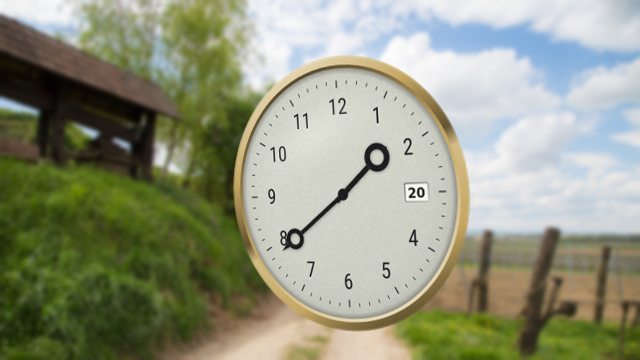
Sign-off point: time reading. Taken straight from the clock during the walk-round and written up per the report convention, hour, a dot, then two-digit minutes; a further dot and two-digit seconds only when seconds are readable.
1.39
